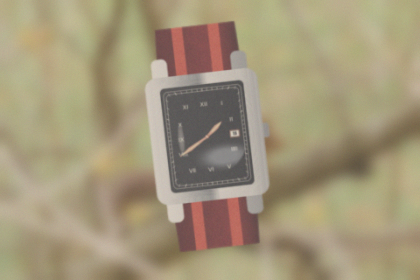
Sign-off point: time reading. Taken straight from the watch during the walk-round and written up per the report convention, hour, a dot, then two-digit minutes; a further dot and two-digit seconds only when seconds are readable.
1.40
